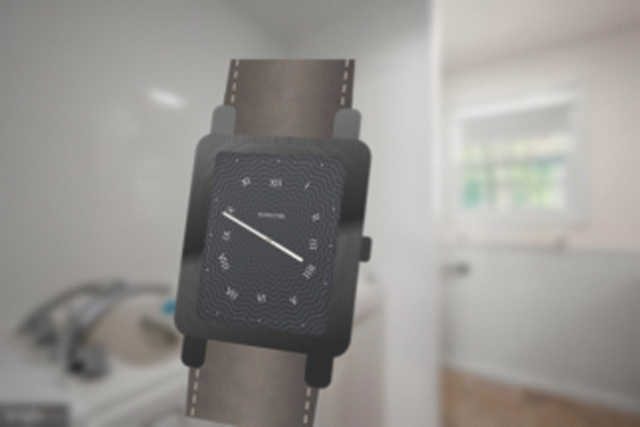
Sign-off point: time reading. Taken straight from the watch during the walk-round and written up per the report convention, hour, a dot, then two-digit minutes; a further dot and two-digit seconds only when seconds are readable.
3.49
